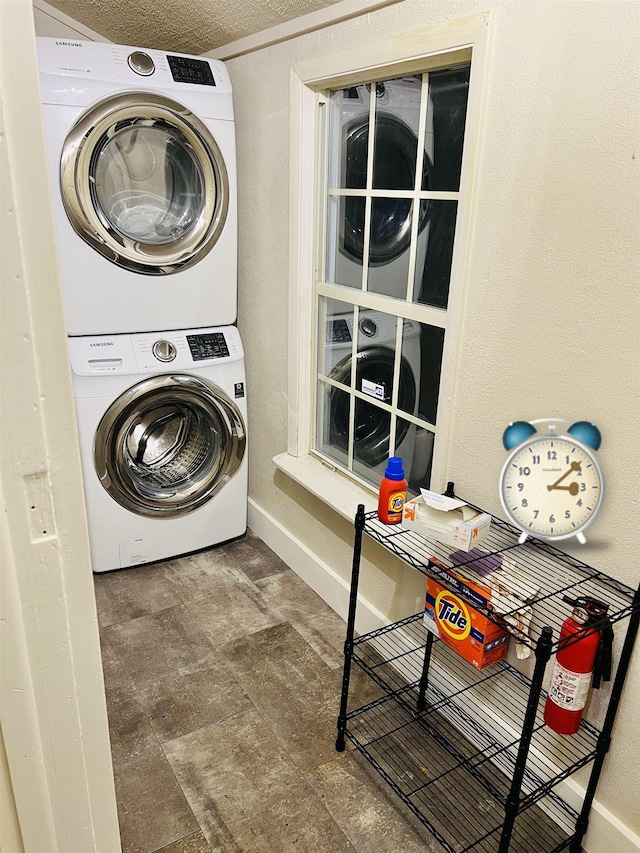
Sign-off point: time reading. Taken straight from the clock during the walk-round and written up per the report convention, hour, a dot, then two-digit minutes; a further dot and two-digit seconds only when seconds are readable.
3.08
